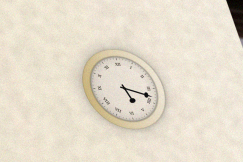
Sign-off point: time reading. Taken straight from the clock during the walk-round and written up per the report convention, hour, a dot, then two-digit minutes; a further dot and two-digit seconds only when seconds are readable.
5.18
